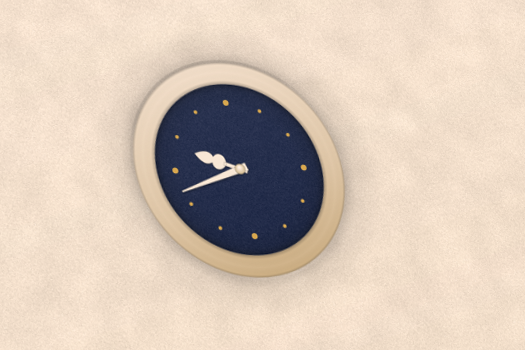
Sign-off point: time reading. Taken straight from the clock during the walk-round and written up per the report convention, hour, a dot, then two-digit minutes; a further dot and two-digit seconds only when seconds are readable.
9.42
